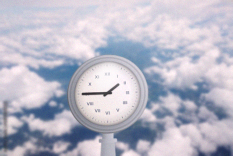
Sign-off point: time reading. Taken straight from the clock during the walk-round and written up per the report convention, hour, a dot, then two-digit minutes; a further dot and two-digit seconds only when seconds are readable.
1.45
